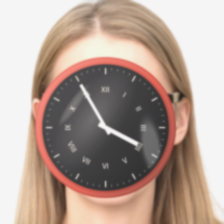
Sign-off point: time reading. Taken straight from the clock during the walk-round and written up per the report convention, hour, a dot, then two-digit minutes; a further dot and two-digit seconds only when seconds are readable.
3.55
